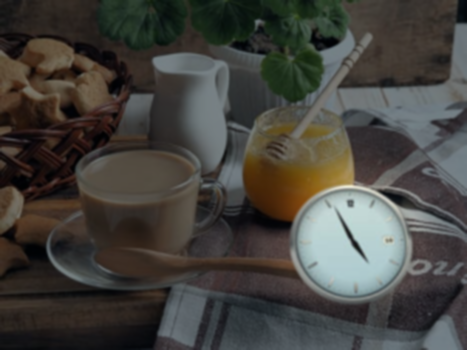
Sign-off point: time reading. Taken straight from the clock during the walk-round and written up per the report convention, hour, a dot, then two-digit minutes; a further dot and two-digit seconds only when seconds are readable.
4.56
